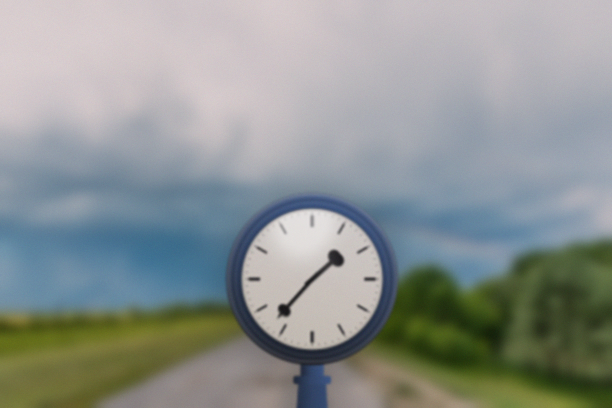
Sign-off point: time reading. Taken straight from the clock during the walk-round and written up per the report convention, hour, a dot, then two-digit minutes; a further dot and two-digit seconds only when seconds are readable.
1.37
